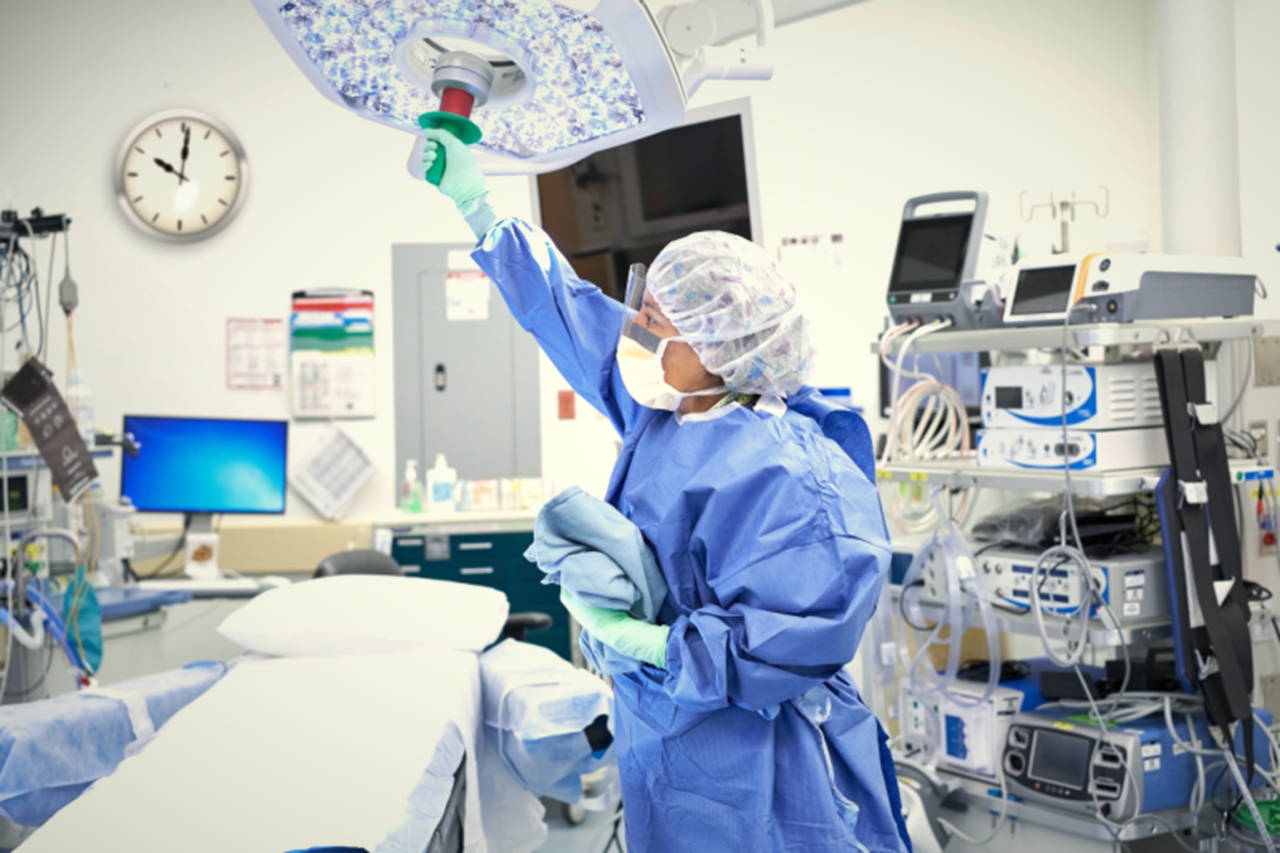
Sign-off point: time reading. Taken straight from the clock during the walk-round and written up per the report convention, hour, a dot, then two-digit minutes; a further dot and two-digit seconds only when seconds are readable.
10.01
